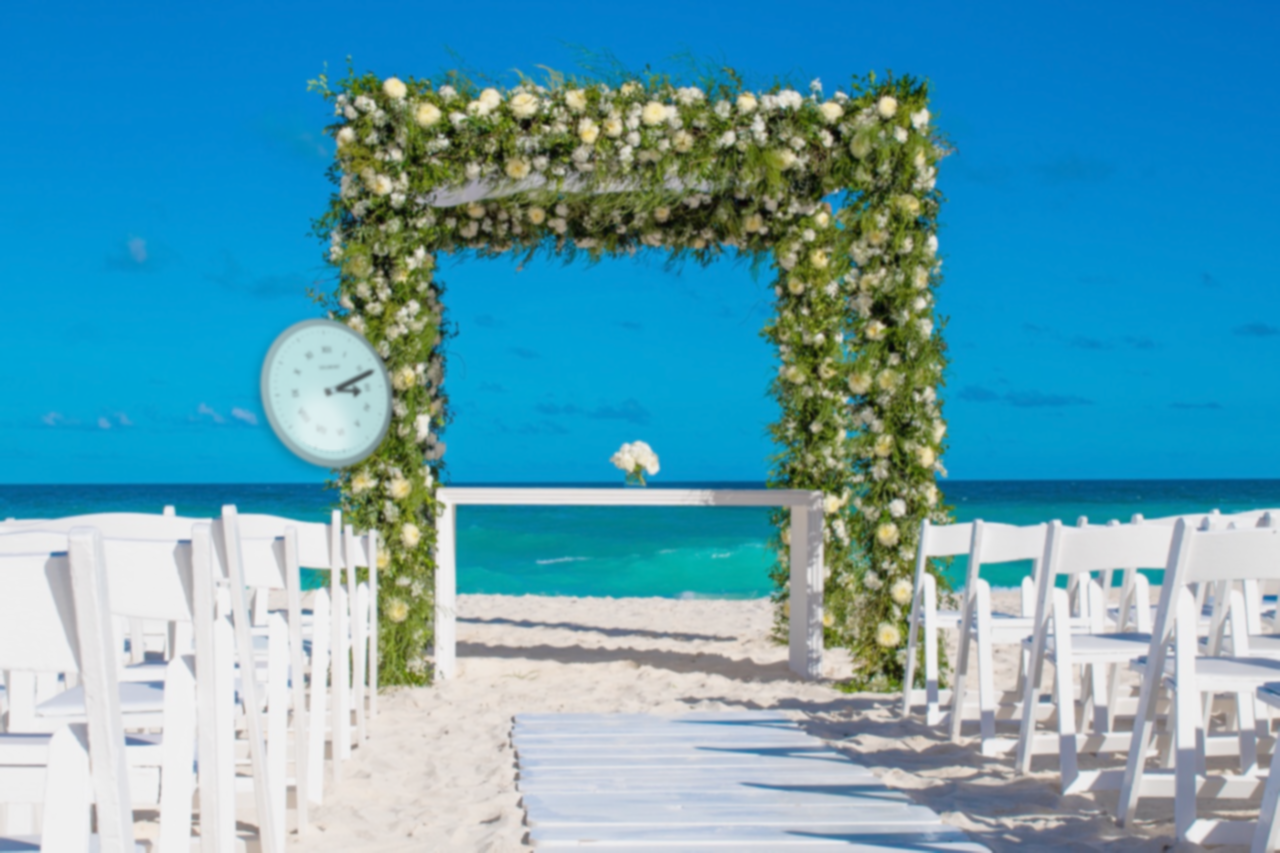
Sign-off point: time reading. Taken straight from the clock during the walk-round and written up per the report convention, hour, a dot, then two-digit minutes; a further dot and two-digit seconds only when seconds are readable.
3.12
